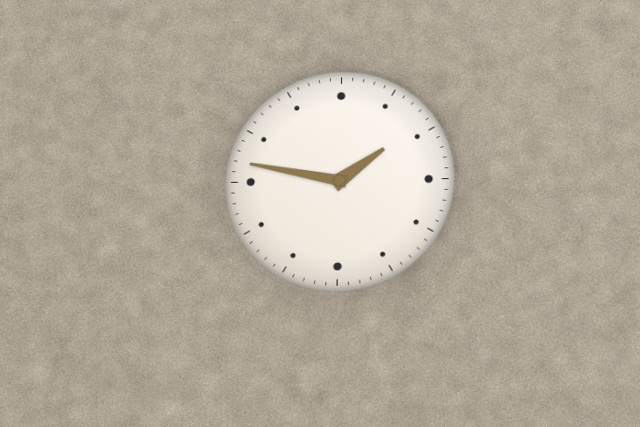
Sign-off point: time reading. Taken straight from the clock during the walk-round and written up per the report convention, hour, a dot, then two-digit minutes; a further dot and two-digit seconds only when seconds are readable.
1.47
